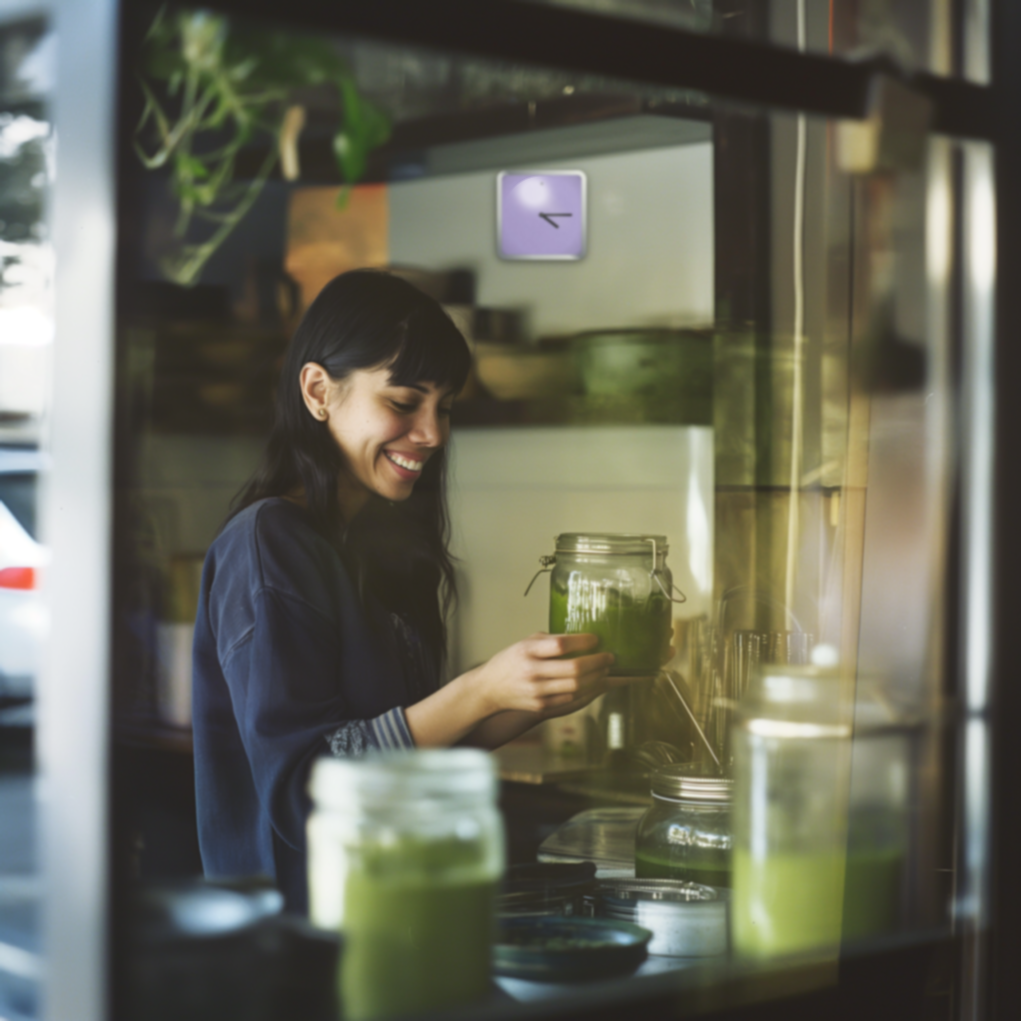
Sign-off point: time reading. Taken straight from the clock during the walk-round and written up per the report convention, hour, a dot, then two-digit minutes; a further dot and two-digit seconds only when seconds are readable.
4.15
